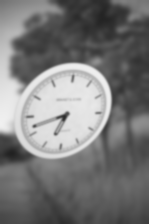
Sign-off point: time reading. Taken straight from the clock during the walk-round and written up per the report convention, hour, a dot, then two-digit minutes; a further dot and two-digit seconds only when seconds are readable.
6.42
